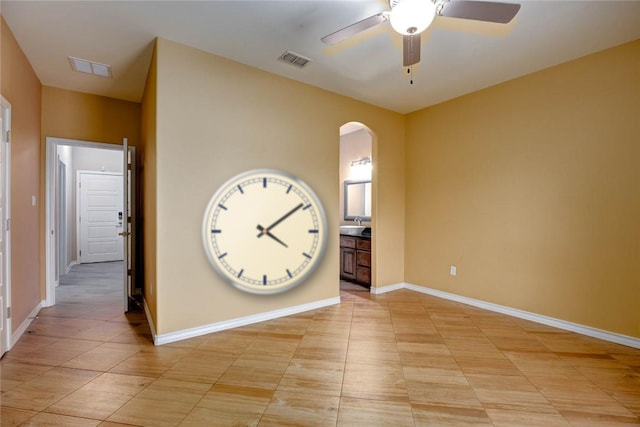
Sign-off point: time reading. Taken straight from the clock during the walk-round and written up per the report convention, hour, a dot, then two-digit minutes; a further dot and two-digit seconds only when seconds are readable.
4.09
